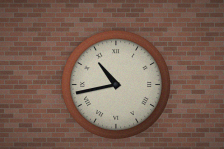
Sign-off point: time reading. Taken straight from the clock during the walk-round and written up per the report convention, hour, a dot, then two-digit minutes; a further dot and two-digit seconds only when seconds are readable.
10.43
